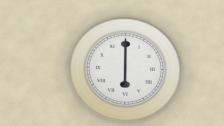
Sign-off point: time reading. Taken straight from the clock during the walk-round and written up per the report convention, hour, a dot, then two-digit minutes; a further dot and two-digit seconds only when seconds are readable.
6.00
